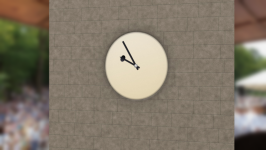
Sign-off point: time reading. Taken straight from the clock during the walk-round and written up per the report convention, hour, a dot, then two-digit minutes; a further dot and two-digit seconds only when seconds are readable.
9.55
